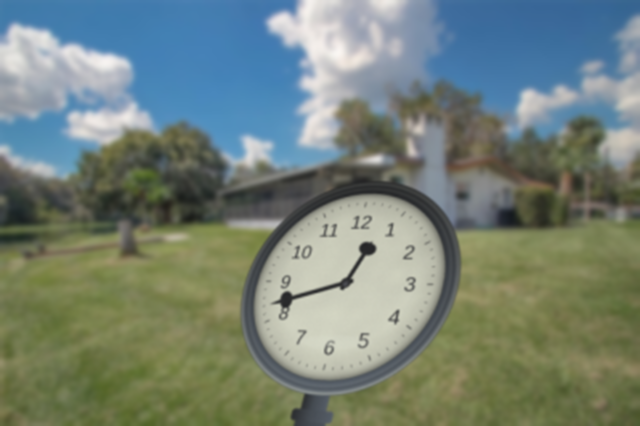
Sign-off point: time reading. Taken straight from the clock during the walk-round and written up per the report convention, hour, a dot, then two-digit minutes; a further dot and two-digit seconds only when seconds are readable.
12.42
